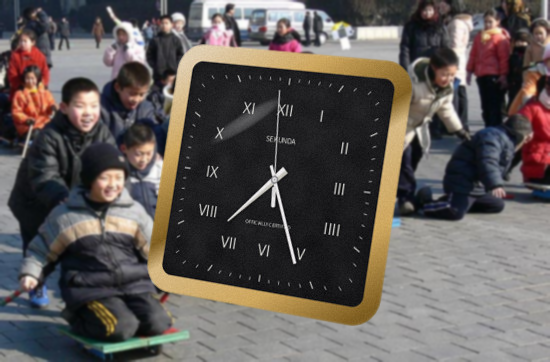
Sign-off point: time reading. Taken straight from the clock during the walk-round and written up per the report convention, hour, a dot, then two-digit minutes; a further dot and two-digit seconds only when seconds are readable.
7.25.59
